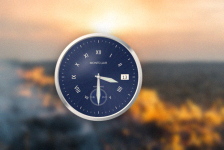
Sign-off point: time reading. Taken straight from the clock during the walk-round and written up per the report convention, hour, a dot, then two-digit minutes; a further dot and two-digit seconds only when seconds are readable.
3.30
